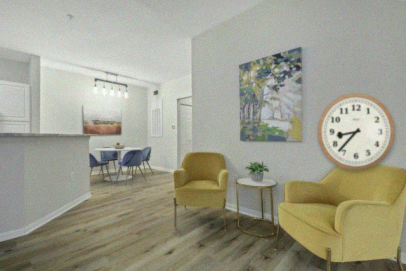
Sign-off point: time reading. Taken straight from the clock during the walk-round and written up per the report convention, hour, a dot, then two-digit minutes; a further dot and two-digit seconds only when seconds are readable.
8.37
